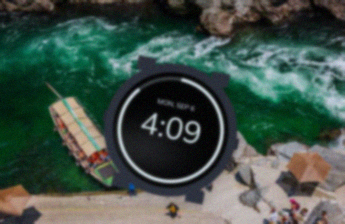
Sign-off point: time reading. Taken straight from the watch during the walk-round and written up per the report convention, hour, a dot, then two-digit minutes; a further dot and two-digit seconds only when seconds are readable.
4.09
